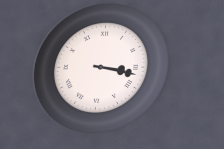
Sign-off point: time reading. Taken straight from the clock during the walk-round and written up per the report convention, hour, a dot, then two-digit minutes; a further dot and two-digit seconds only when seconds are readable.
3.17
